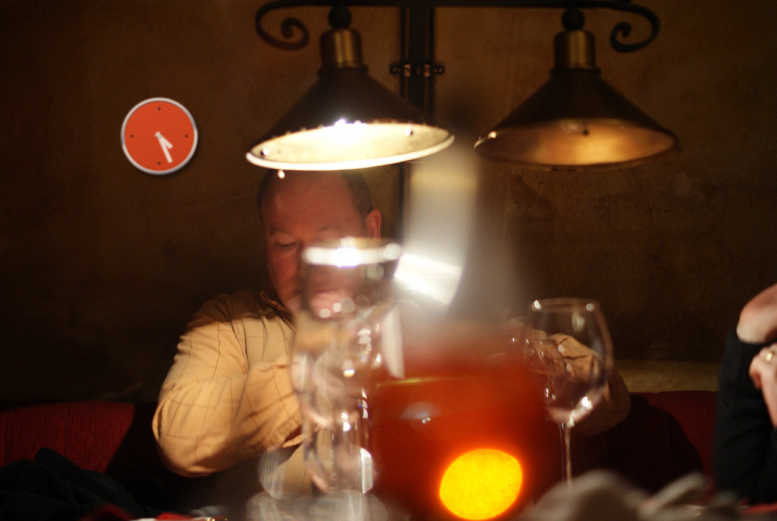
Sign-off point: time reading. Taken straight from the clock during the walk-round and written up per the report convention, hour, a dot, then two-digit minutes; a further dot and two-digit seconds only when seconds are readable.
4.26
